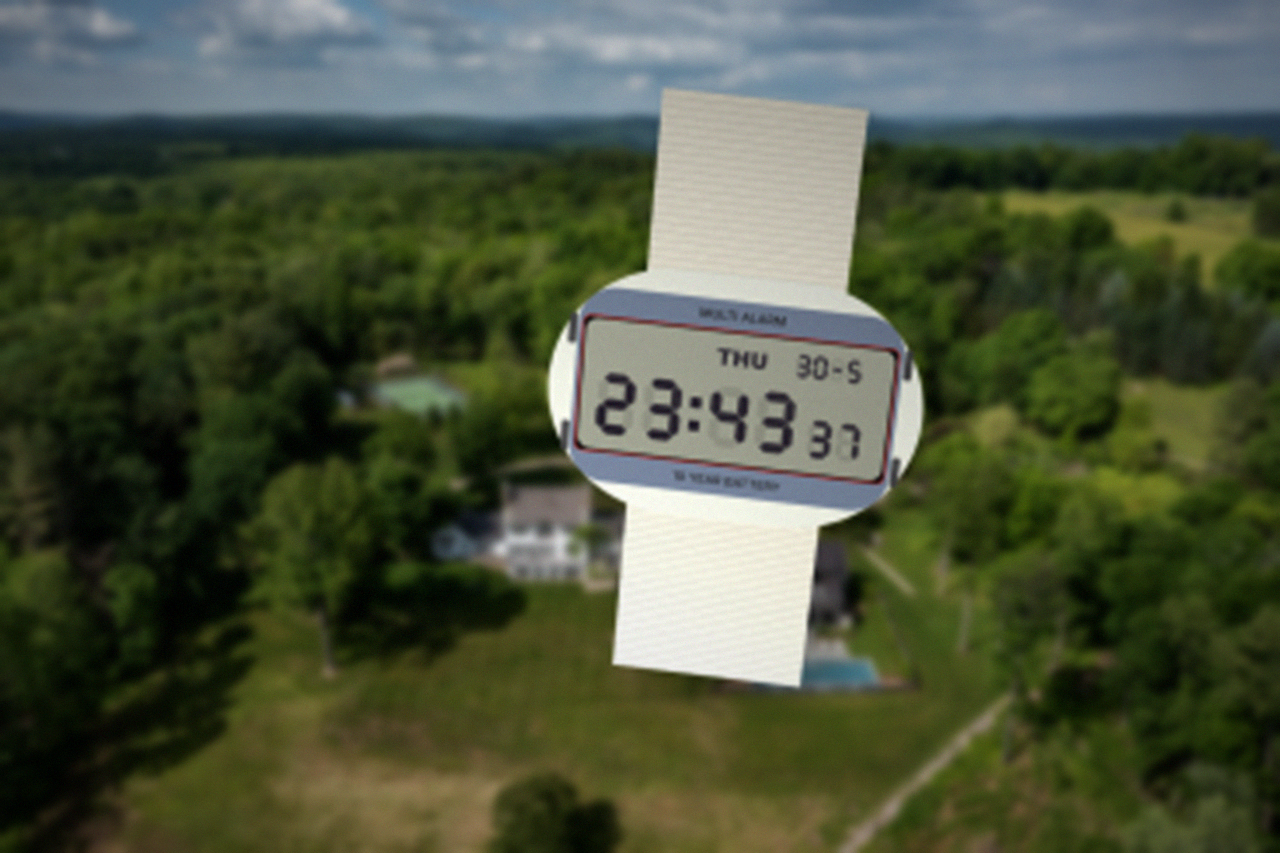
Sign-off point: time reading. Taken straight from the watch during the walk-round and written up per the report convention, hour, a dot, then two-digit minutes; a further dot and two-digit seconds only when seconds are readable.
23.43.37
